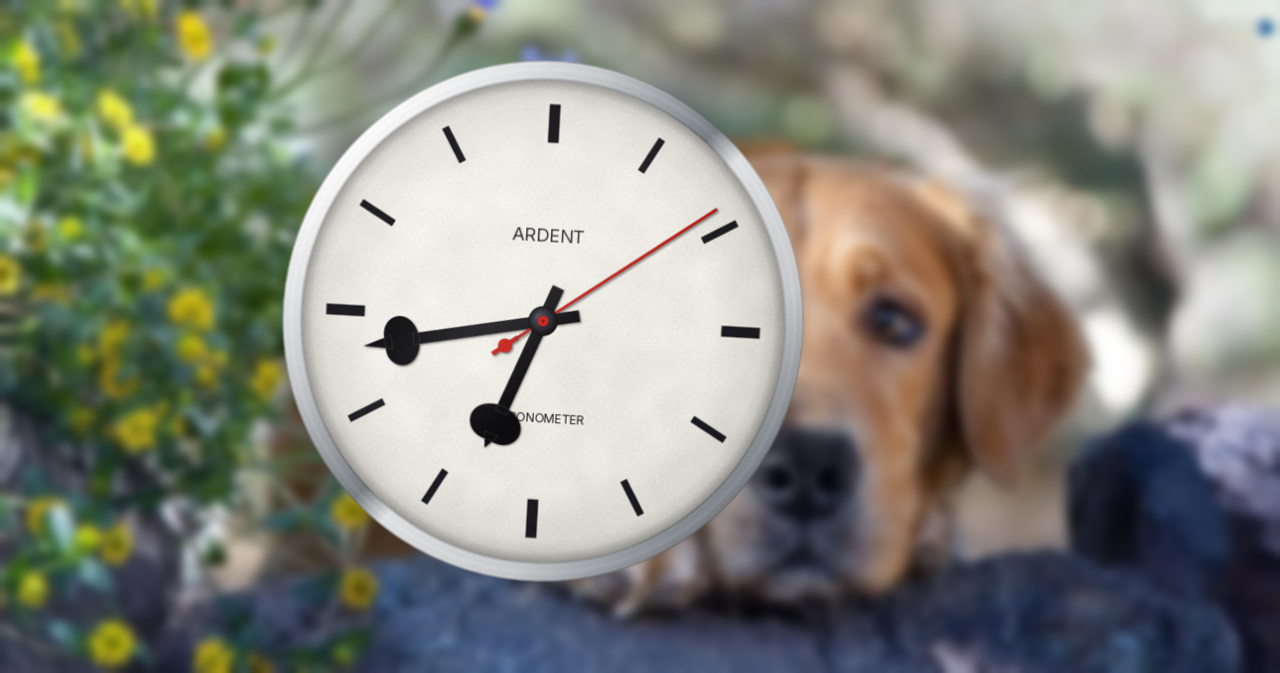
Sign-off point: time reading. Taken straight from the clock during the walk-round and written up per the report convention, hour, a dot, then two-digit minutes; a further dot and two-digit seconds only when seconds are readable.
6.43.09
